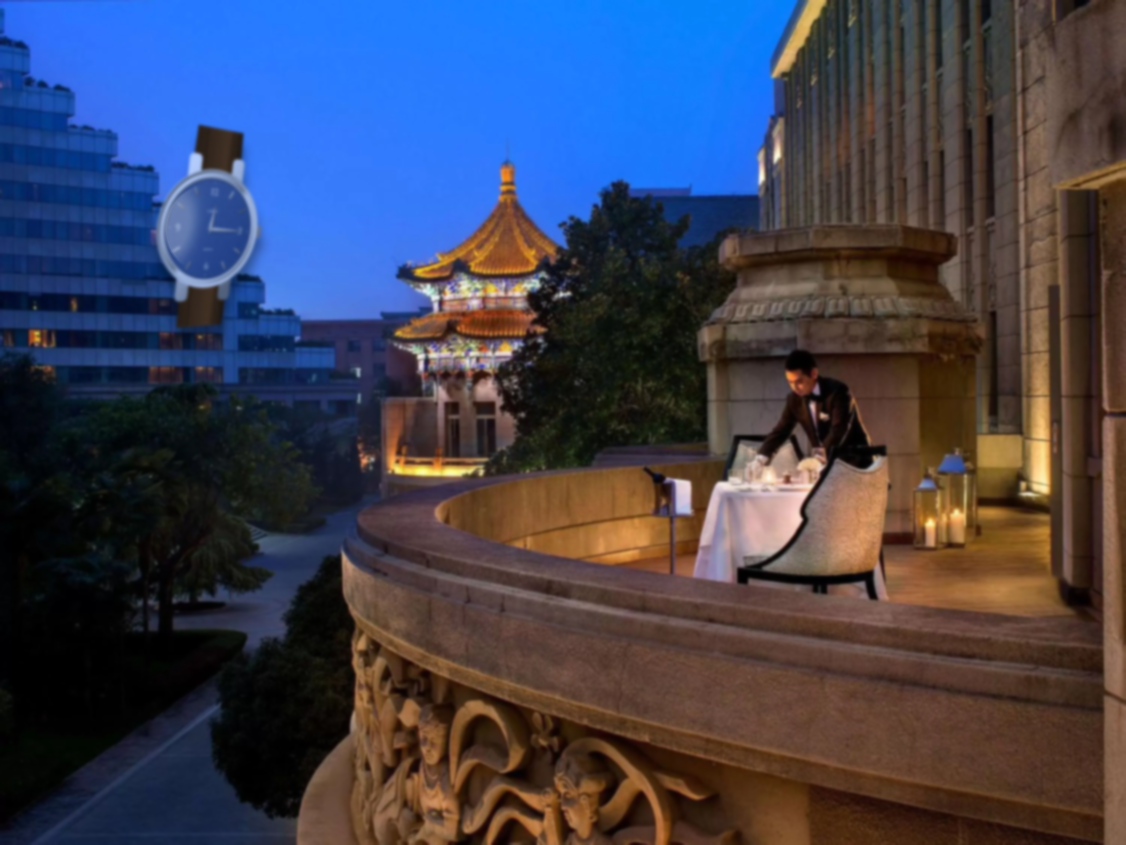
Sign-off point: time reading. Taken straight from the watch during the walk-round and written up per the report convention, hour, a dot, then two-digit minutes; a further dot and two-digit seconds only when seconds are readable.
12.15
